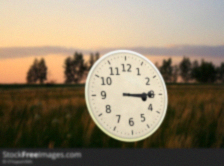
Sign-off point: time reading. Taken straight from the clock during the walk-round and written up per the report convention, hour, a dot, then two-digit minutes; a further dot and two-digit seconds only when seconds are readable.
3.15
